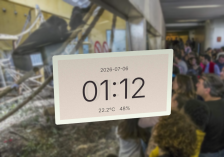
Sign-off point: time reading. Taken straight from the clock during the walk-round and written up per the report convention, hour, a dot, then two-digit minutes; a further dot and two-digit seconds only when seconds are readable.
1.12
